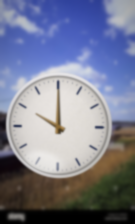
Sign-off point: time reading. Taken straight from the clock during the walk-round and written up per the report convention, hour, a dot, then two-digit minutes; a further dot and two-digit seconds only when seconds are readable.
10.00
